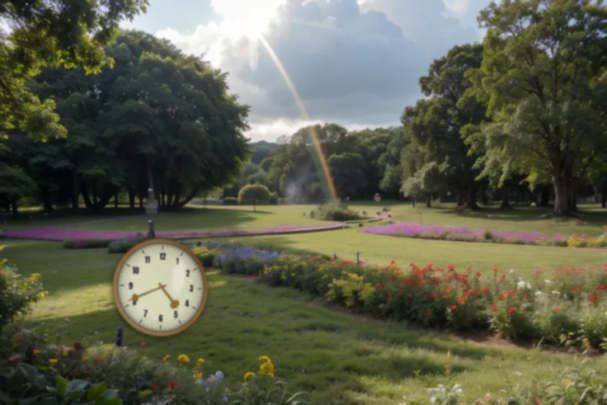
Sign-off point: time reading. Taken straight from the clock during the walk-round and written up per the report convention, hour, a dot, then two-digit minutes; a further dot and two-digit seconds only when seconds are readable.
4.41
